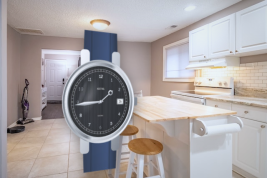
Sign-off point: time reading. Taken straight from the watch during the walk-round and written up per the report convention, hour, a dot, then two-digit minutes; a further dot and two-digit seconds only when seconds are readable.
1.44
